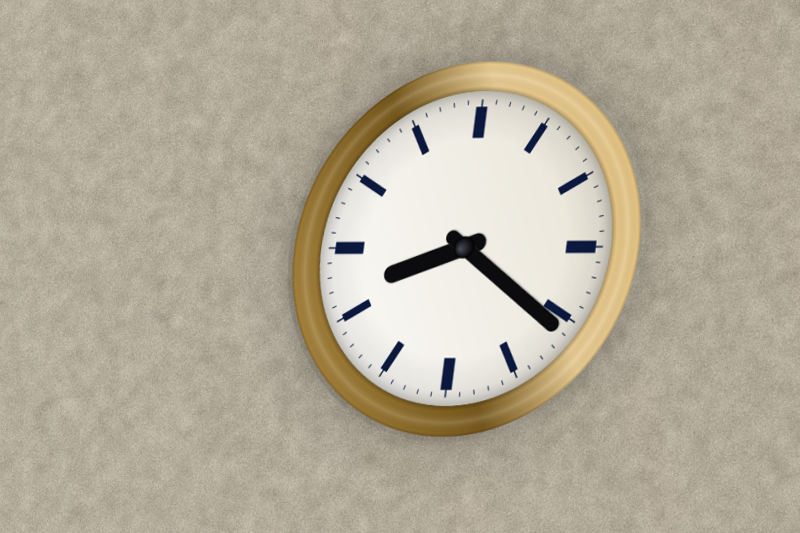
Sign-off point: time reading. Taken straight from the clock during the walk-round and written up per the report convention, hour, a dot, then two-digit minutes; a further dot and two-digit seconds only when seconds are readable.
8.21
